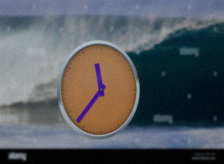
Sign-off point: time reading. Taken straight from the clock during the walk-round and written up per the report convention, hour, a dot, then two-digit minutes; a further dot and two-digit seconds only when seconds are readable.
11.37
